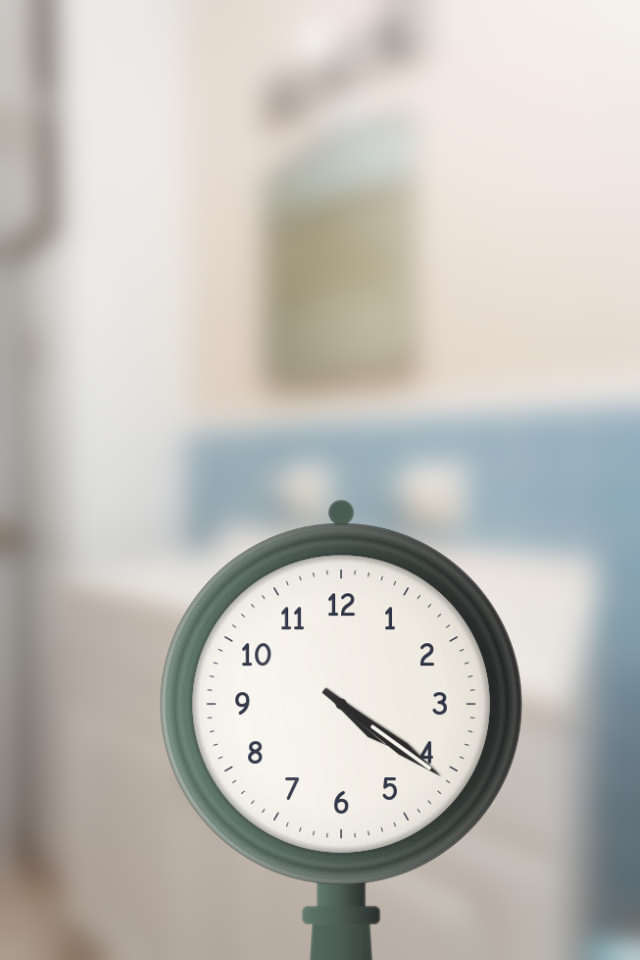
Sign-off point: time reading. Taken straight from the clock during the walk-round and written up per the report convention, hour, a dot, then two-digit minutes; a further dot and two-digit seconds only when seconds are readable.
4.21
